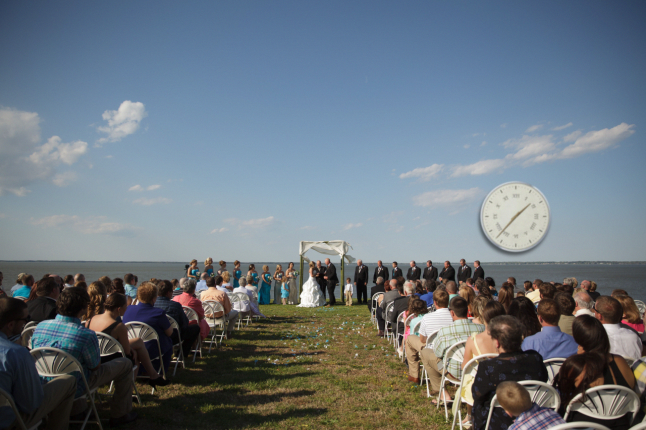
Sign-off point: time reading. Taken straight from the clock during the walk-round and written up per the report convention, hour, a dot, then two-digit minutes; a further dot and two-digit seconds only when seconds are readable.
1.37
